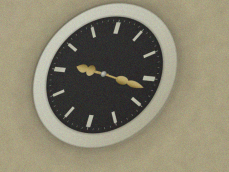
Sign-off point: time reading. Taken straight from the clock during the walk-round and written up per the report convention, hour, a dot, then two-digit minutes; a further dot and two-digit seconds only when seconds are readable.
9.17
